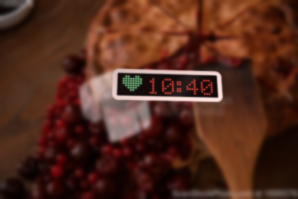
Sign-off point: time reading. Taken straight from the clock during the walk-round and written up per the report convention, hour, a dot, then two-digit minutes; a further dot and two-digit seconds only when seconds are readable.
10.40
